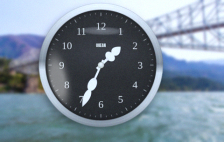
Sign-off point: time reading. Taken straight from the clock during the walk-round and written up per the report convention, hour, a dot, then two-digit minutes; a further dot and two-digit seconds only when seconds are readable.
1.34
